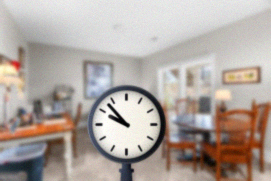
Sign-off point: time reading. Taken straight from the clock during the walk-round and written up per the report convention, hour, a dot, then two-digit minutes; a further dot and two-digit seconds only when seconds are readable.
9.53
